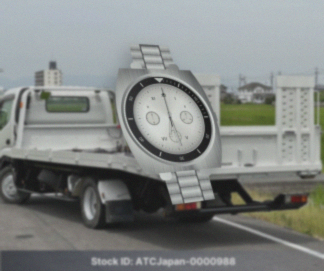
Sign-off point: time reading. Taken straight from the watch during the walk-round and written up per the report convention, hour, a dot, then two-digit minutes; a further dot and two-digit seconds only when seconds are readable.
6.29
